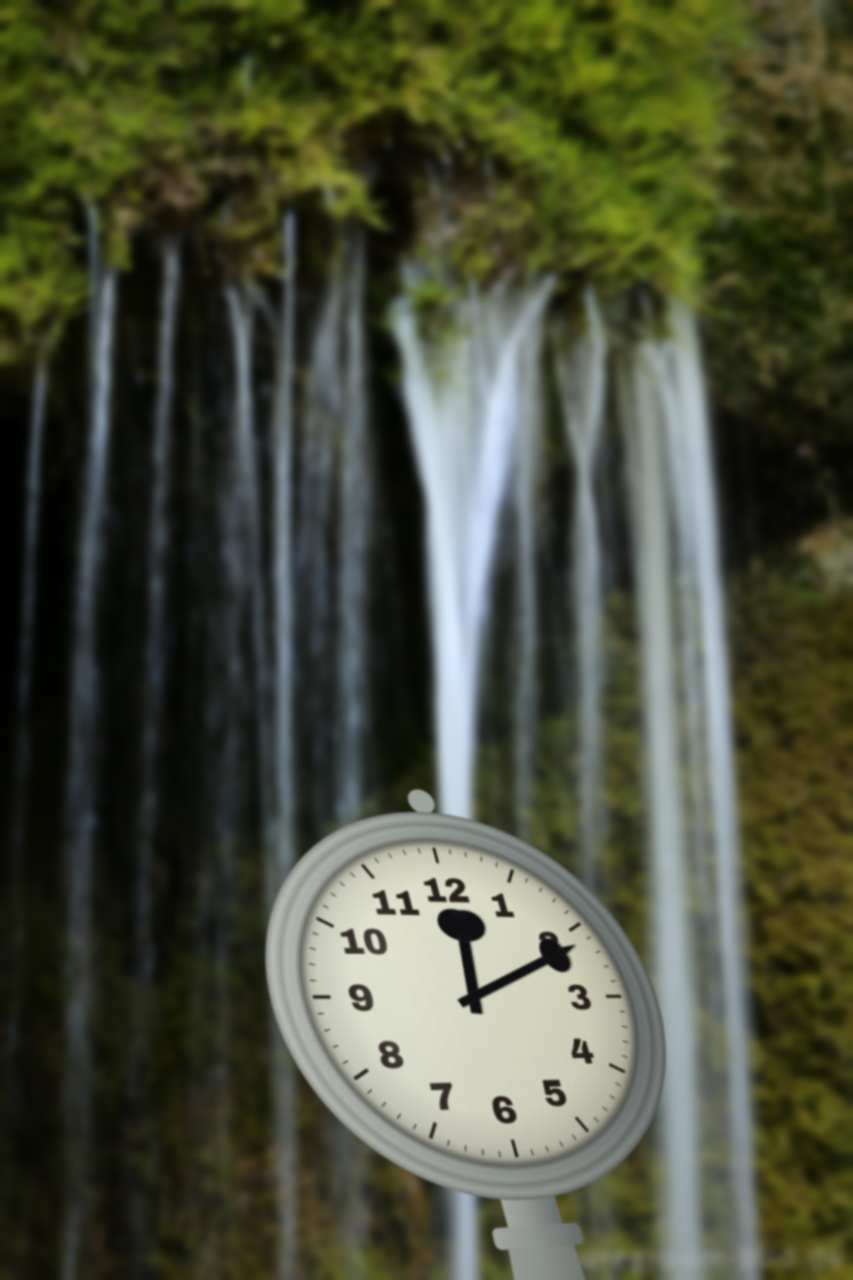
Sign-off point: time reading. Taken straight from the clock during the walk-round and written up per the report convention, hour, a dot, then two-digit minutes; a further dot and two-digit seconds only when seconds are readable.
12.11
